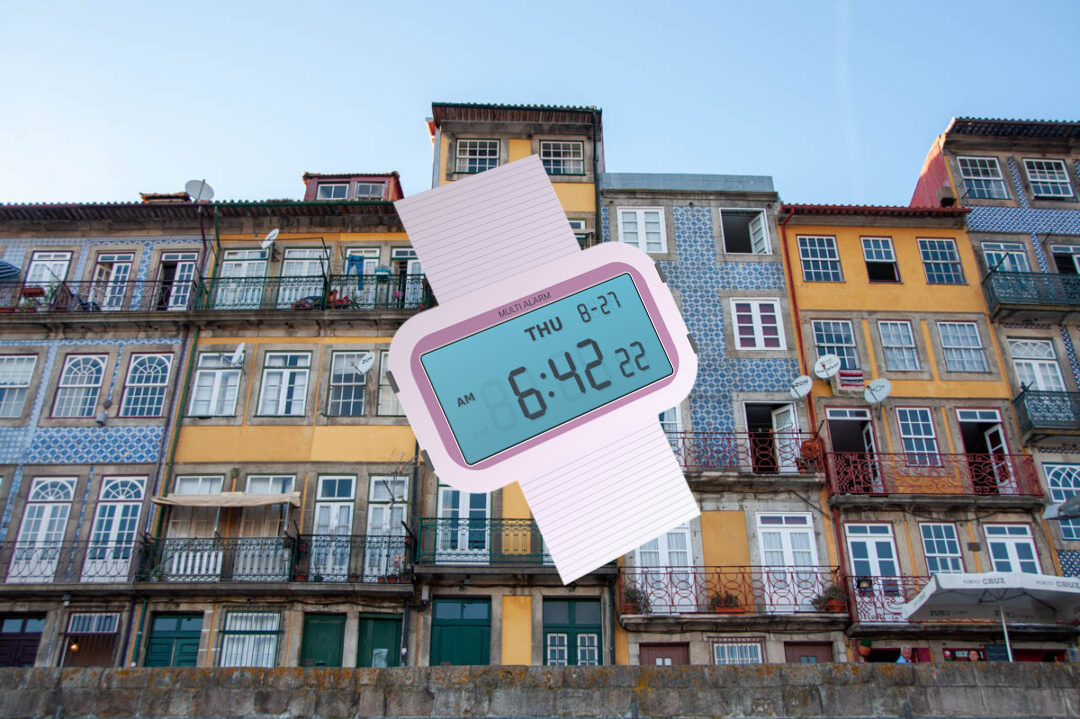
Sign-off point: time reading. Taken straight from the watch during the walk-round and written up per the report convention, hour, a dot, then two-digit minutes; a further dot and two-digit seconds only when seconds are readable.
6.42.22
